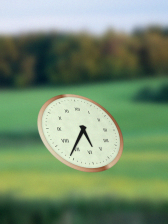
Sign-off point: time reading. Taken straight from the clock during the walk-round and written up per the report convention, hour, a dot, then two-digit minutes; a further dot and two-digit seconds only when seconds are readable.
5.36
